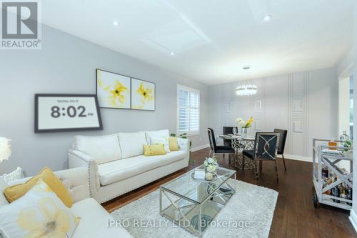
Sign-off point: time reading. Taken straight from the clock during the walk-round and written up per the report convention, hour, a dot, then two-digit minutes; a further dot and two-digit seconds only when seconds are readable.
8.02
